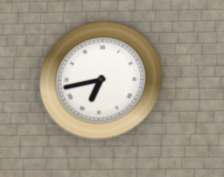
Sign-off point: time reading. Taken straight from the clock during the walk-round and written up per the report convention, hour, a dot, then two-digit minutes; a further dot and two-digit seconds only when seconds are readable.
6.43
